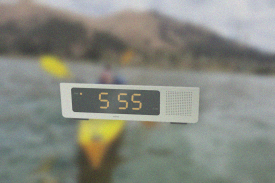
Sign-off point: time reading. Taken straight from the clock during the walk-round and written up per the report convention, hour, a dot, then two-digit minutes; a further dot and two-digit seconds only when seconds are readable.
5.55
